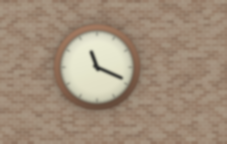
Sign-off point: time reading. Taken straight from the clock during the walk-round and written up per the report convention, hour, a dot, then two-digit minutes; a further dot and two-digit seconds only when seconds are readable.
11.19
